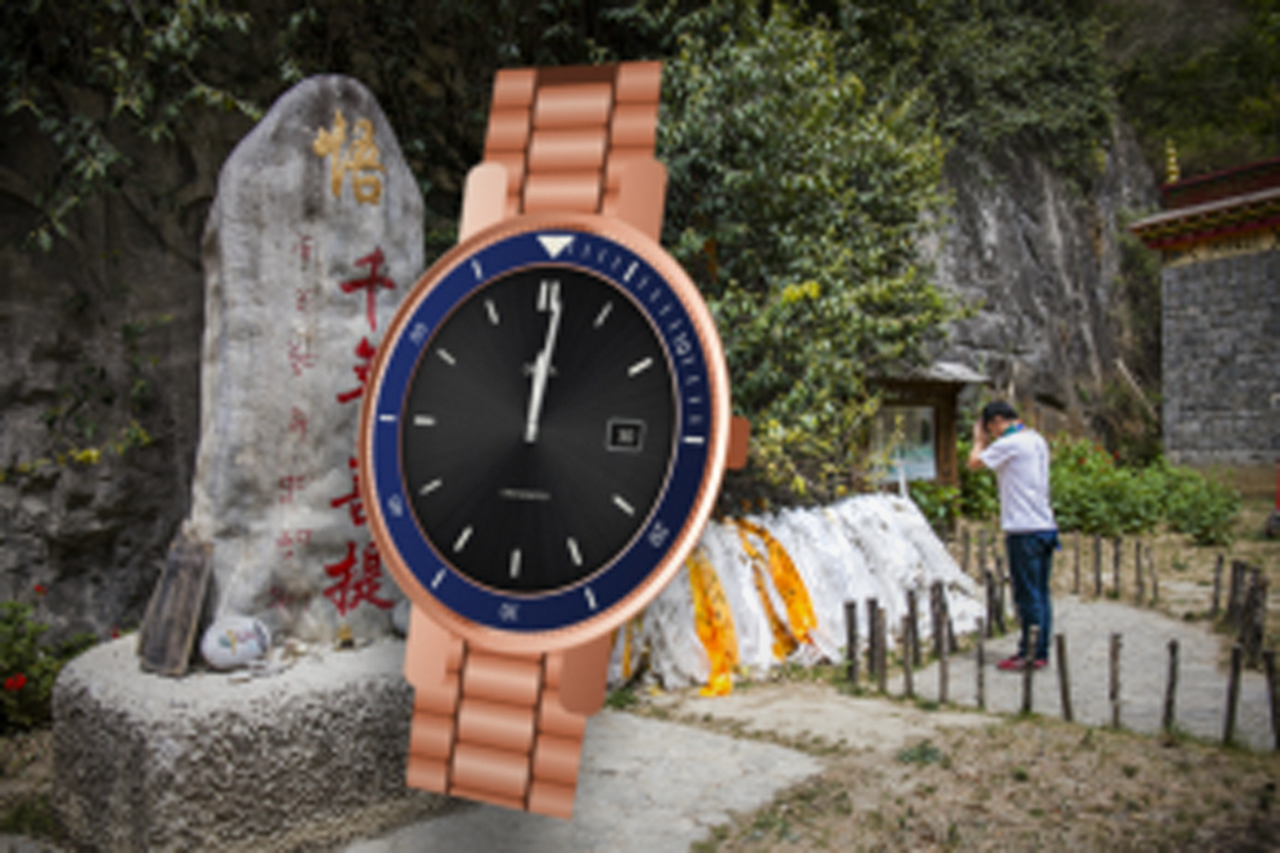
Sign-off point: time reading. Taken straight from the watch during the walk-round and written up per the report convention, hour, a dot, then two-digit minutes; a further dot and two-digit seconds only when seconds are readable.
12.01
